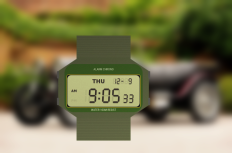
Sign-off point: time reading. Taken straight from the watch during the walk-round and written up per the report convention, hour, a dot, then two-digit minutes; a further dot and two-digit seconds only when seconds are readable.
9.05.33
